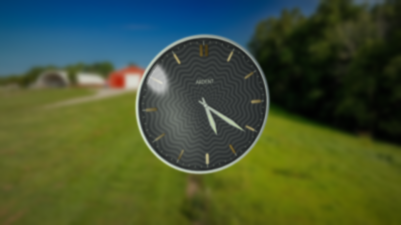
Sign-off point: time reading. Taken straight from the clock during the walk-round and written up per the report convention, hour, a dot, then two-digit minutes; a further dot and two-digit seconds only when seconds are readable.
5.21
